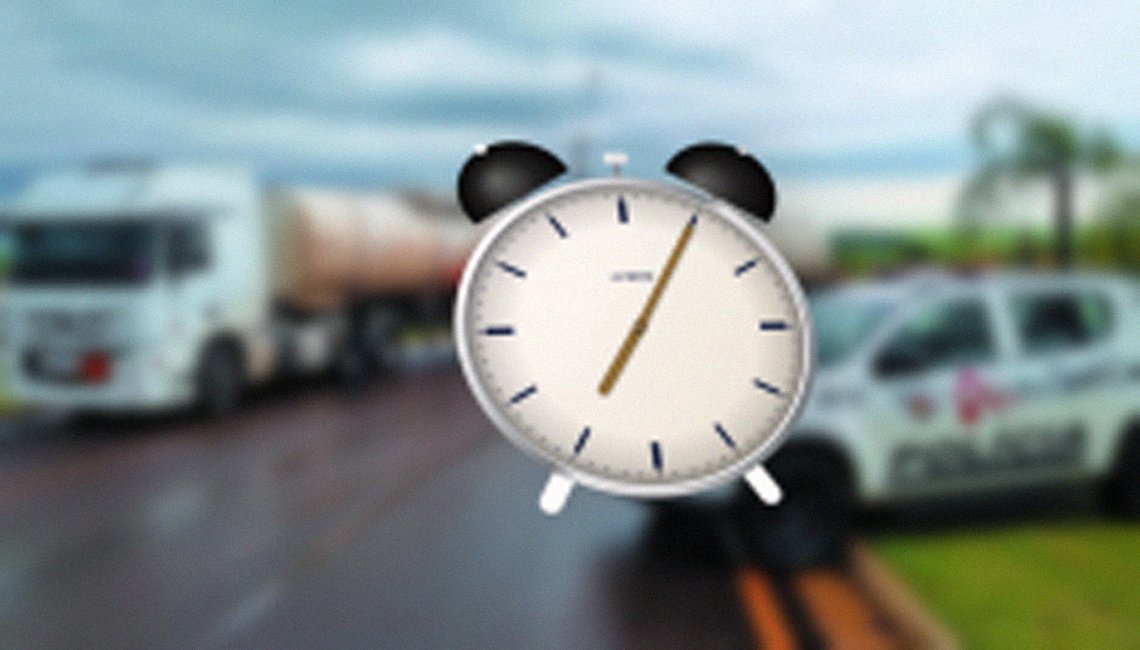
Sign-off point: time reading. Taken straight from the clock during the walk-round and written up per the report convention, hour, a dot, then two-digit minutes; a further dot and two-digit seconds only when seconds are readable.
7.05
